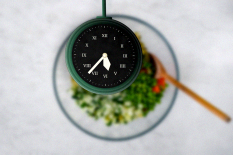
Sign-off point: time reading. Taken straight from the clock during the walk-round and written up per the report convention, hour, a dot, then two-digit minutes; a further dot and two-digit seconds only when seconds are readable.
5.37
